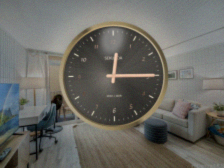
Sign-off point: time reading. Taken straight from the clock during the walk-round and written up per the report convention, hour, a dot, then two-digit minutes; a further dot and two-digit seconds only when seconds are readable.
12.15
